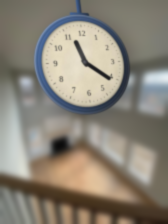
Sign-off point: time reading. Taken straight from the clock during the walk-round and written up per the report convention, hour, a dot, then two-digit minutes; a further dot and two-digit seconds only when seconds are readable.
11.21
